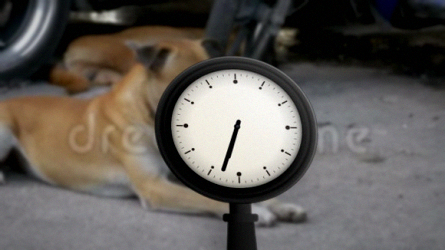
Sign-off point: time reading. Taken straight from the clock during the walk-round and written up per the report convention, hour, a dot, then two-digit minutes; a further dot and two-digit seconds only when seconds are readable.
6.33
